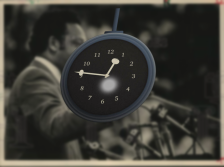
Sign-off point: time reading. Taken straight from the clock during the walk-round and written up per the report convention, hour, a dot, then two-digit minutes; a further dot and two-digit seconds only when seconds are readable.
12.46
